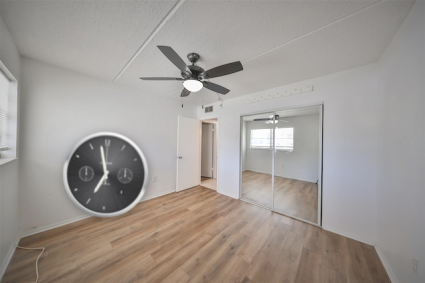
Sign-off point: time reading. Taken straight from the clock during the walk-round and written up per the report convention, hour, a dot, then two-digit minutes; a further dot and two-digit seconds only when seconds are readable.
6.58
